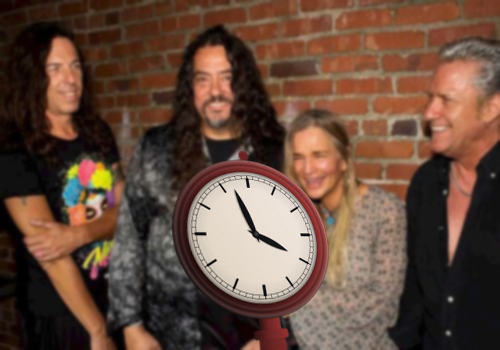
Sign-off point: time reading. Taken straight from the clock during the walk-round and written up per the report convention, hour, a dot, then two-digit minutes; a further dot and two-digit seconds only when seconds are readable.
3.57
